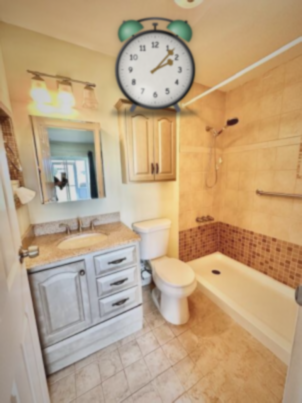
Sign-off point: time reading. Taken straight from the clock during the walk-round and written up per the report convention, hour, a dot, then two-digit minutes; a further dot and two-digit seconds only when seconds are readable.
2.07
